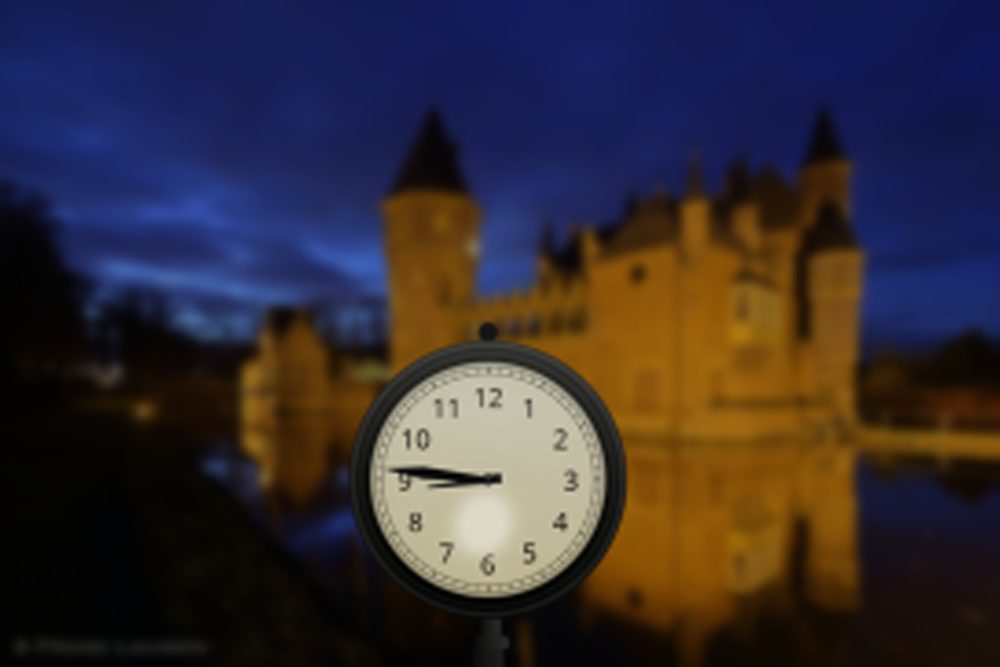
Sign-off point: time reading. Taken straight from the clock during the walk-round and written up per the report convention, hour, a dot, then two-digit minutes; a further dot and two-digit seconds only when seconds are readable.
8.46
